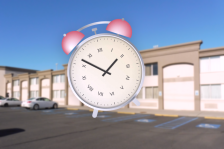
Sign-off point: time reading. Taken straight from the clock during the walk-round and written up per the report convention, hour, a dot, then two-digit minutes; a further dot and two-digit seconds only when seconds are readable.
1.52
